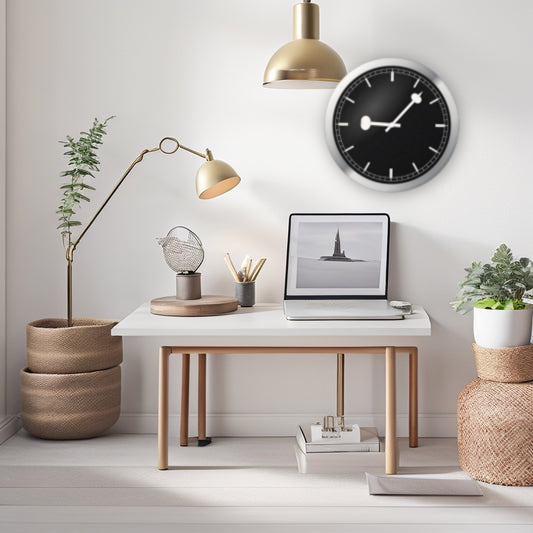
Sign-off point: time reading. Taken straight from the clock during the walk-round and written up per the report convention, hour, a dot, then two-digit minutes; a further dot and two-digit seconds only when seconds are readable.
9.07
